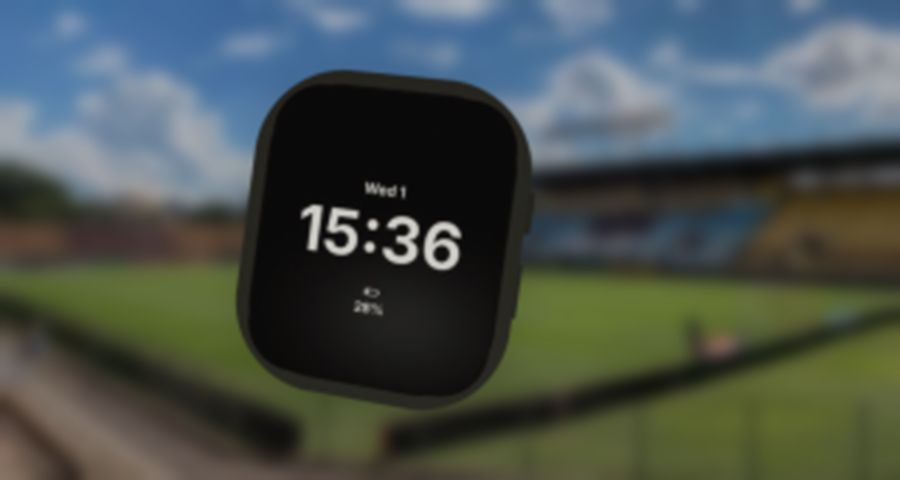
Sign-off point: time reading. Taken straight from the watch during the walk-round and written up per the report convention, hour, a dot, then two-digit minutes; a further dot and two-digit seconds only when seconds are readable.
15.36
